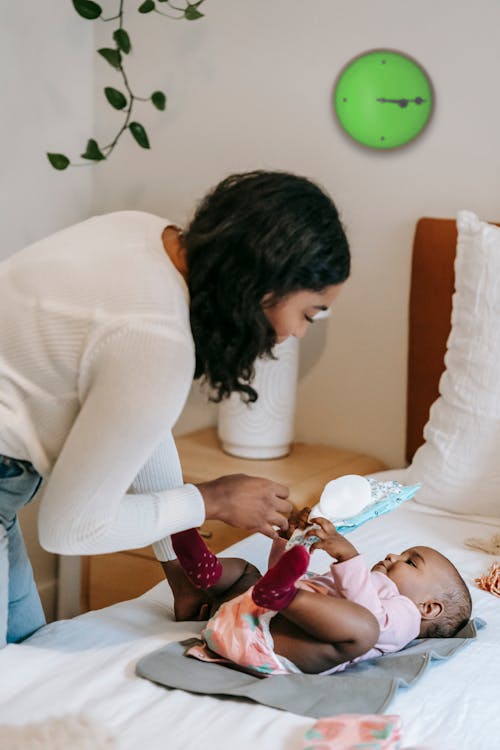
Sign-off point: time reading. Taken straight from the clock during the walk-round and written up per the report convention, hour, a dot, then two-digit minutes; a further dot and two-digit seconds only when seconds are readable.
3.15
